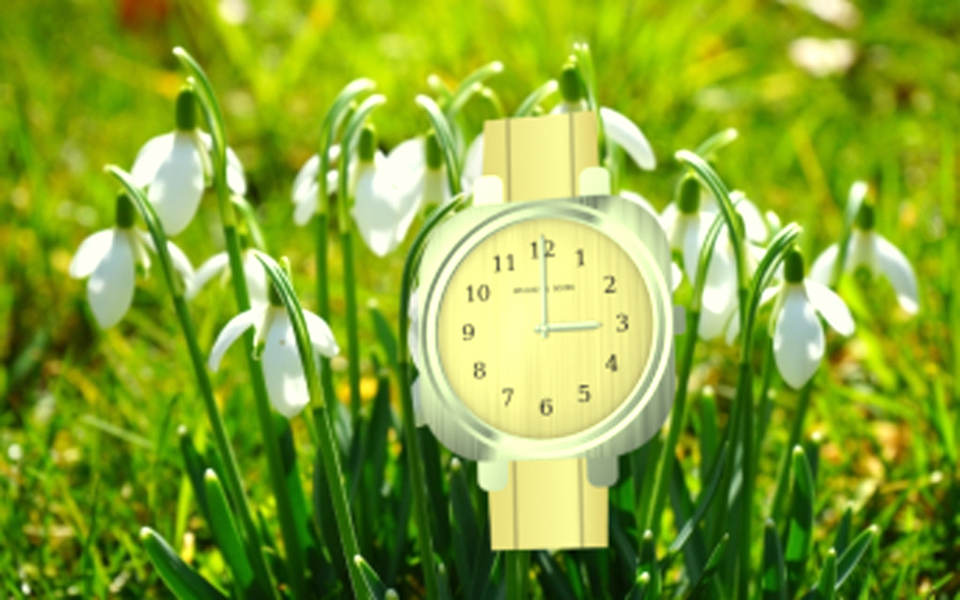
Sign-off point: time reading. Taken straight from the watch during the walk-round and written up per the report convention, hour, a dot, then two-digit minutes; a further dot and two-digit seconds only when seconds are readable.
3.00
